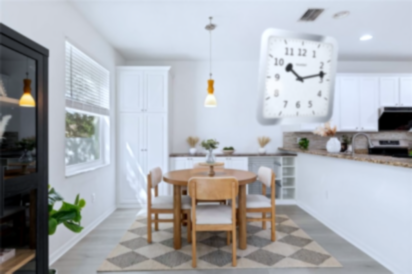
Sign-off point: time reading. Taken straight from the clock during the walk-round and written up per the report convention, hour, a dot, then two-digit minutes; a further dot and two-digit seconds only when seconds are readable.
10.13
